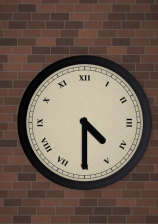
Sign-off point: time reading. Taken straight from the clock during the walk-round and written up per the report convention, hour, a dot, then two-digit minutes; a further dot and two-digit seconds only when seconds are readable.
4.30
